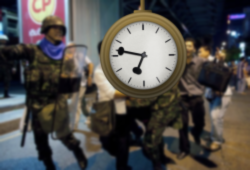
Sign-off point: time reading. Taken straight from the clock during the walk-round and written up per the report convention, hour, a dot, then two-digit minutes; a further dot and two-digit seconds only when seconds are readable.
6.47
